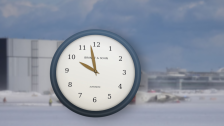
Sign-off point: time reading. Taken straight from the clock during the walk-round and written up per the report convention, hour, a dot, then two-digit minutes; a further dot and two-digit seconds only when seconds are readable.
9.58
